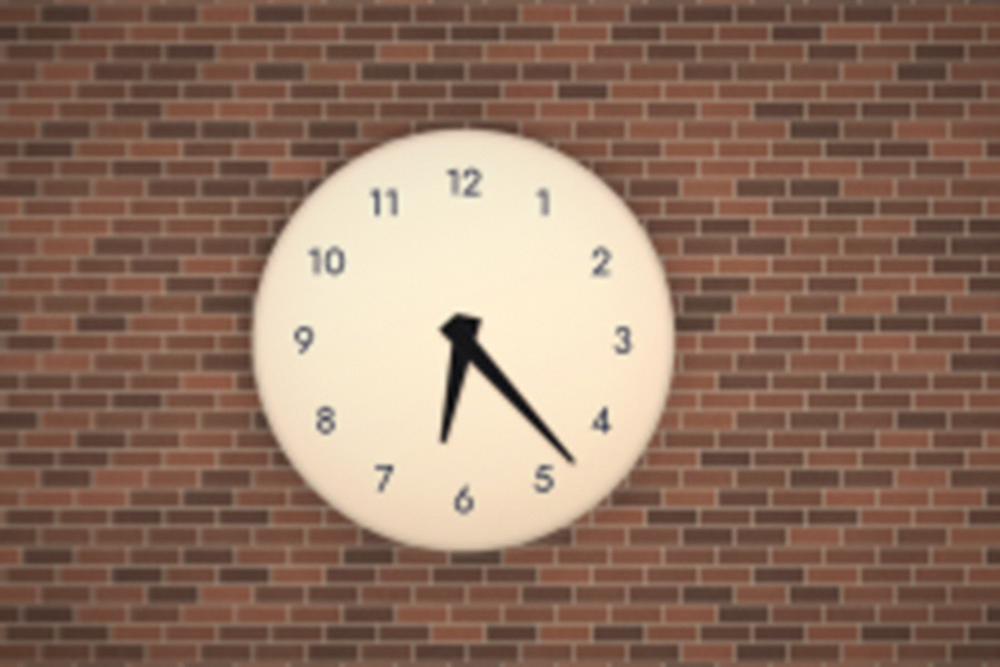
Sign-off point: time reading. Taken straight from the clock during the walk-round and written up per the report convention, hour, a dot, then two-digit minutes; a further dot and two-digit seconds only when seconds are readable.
6.23
